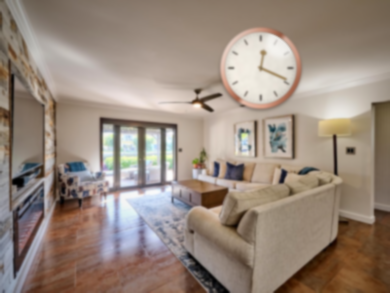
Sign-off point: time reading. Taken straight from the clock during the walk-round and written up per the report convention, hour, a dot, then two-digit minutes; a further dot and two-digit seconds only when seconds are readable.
12.19
